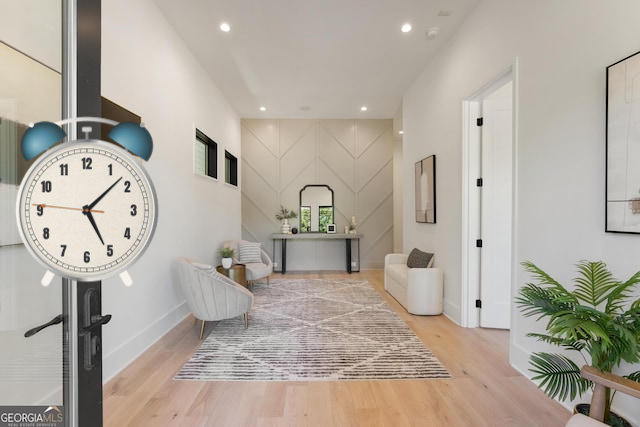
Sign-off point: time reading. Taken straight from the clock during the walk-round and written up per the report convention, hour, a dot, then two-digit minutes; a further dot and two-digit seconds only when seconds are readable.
5.07.46
